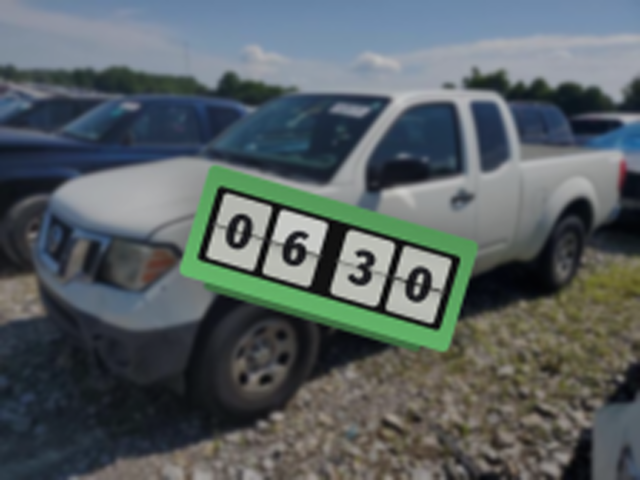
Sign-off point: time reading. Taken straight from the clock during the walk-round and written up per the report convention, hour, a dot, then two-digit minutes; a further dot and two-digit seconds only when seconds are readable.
6.30
